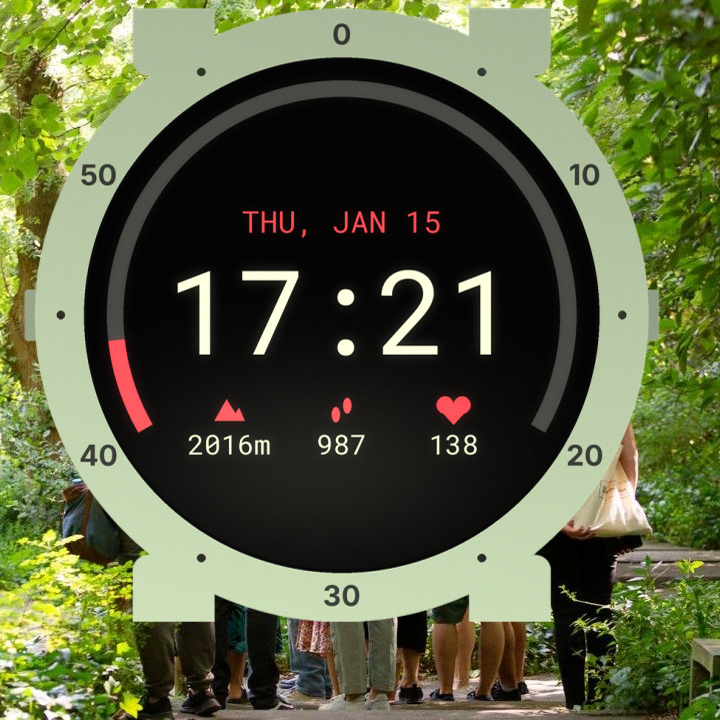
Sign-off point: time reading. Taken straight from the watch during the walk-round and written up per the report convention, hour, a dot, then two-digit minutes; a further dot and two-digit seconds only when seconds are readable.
17.21
